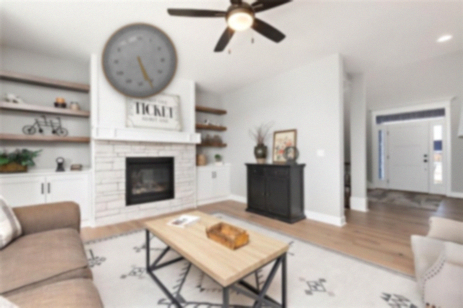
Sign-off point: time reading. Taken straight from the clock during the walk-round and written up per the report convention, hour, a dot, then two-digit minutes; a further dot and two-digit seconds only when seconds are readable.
5.26
